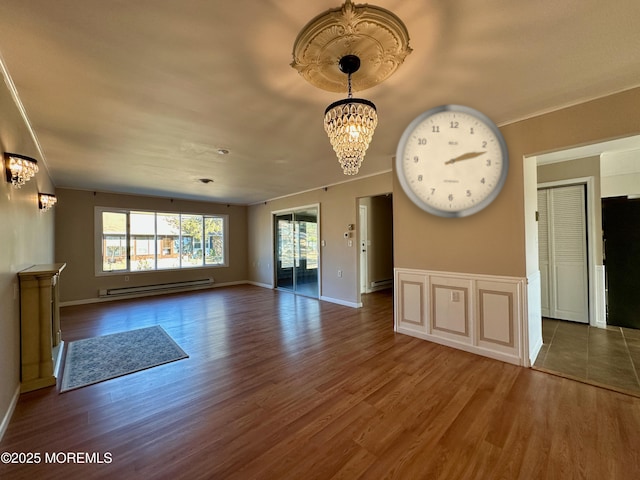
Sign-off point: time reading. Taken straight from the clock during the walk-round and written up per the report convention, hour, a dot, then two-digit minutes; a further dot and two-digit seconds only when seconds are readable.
2.12
